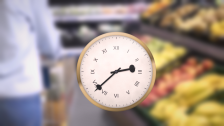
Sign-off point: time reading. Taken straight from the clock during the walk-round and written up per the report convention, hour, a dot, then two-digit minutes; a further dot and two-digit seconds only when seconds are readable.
2.38
